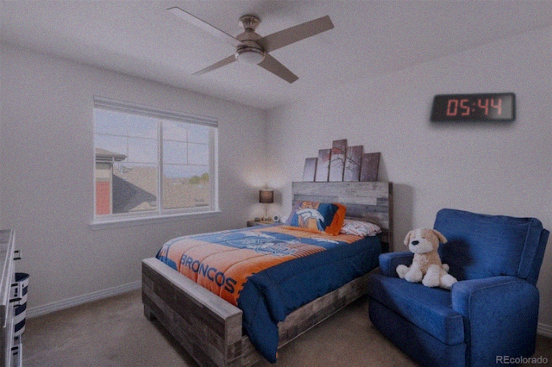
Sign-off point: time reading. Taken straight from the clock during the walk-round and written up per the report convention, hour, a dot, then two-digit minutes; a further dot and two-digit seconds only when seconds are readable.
5.44
